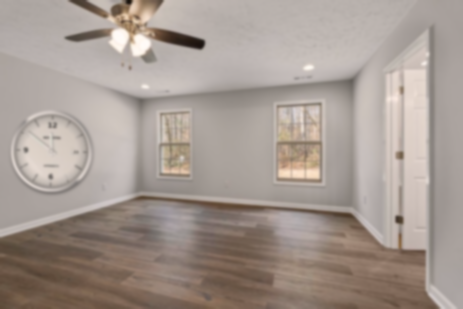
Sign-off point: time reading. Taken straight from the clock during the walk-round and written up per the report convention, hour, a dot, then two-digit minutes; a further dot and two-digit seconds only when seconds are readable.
11.51
